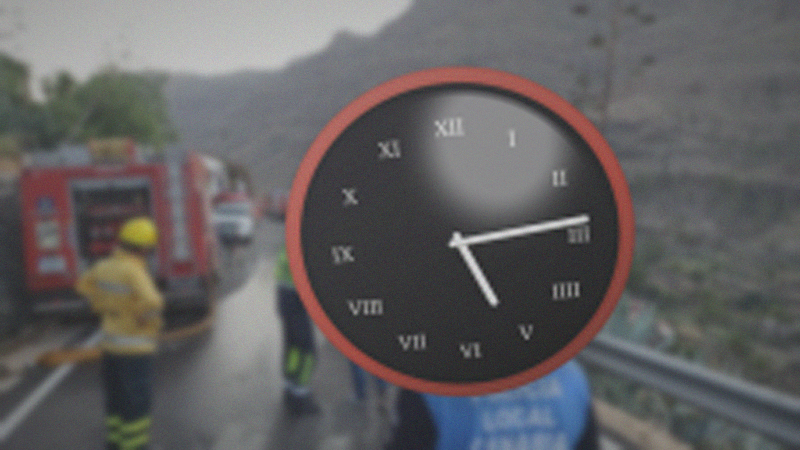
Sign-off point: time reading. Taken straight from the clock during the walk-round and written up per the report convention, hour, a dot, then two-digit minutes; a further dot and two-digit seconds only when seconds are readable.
5.14
